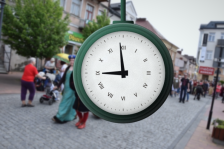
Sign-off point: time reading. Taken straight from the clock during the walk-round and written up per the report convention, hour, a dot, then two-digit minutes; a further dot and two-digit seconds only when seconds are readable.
8.59
